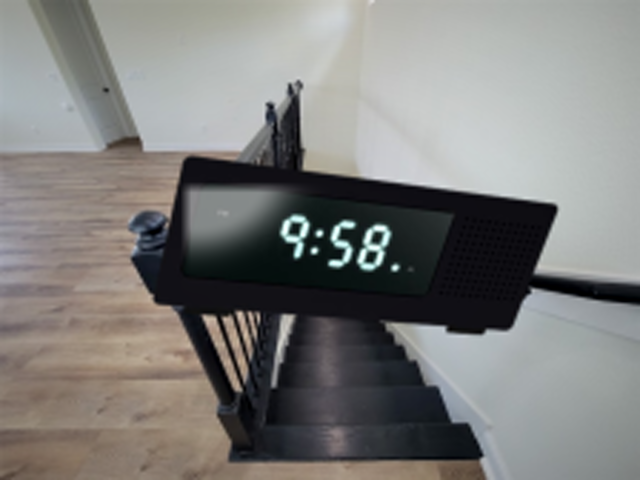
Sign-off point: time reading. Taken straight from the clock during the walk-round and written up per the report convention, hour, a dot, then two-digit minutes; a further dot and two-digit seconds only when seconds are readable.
9.58
